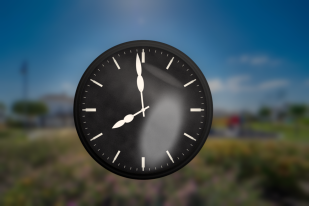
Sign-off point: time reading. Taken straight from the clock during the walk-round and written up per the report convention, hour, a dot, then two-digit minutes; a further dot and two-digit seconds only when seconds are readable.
7.59
